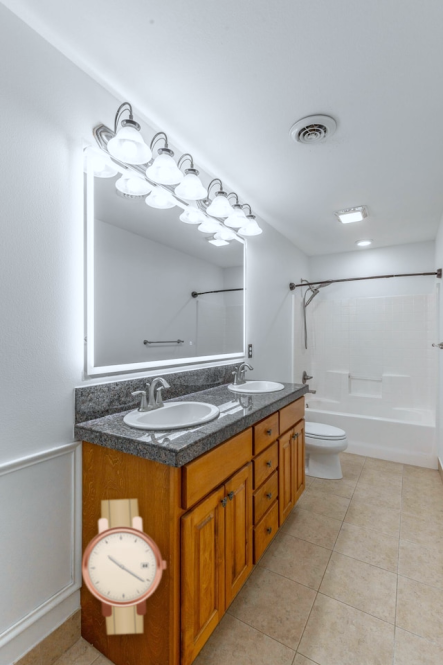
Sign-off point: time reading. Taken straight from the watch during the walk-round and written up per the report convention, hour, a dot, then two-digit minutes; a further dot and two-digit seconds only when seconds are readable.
10.21
